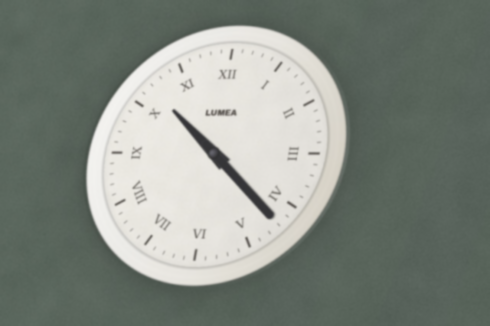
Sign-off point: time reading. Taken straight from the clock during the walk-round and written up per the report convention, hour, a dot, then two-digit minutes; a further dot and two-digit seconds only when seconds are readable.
10.22
